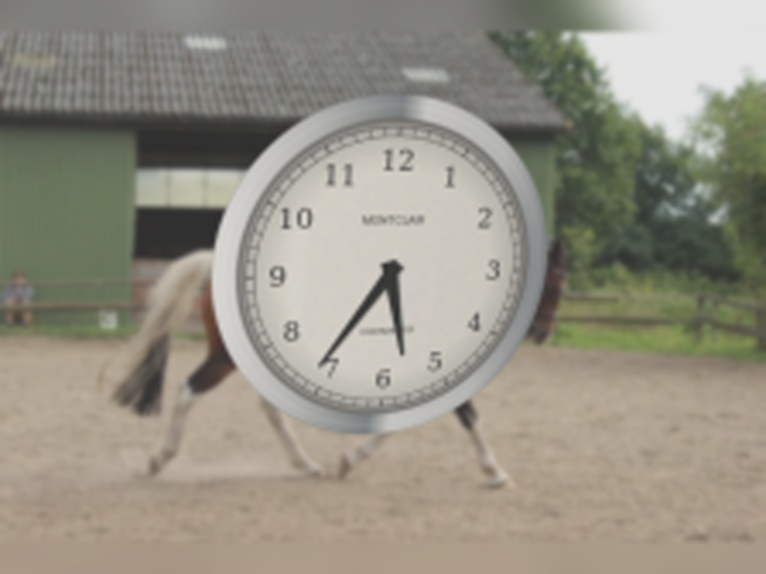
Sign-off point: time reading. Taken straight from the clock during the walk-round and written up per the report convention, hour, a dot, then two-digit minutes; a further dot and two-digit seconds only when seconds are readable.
5.36
